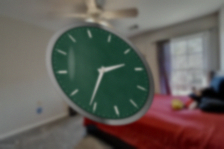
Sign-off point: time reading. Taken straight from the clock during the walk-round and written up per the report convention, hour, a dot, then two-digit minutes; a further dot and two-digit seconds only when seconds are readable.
2.36
